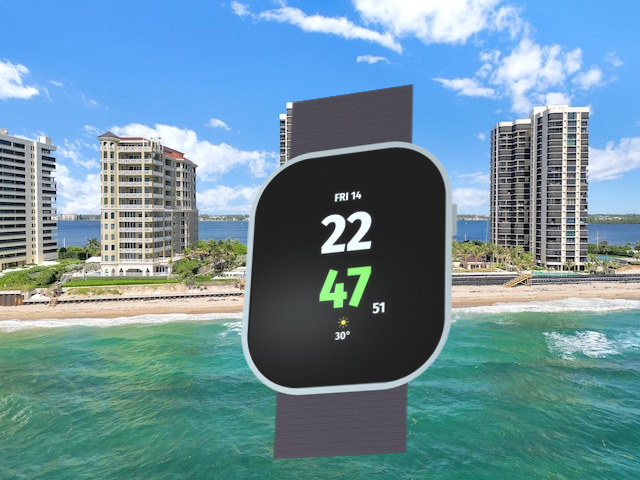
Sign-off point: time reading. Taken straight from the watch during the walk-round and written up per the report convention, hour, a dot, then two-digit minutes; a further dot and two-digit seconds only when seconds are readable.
22.47.51
